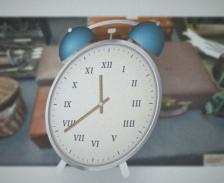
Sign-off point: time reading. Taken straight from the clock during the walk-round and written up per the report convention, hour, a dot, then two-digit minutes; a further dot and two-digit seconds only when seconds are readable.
11.39
